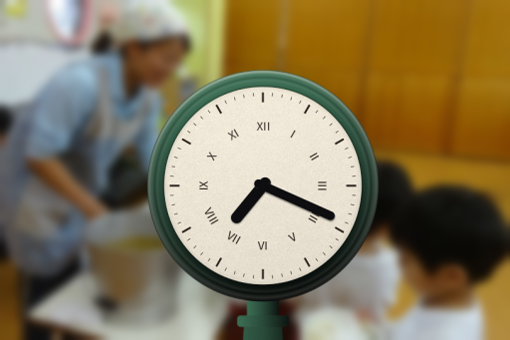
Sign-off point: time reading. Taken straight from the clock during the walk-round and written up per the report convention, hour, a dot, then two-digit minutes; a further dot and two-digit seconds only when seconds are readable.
7.19
